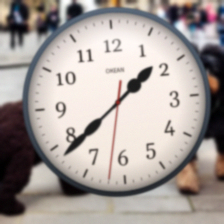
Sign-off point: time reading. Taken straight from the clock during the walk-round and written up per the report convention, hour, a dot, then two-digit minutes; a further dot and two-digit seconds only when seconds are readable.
1.38.32
